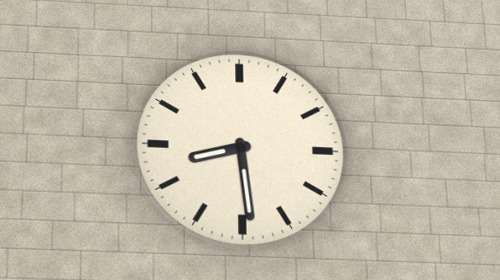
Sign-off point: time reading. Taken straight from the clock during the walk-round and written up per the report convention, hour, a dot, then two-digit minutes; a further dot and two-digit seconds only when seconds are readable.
8.29
